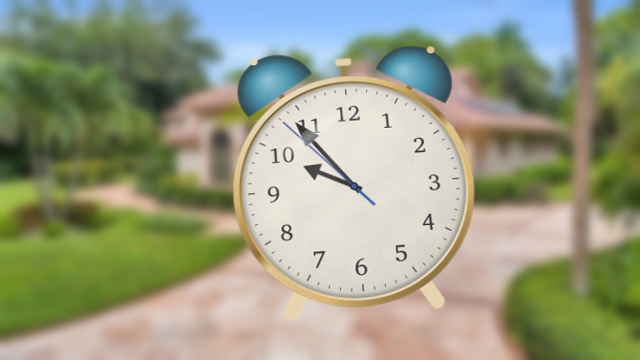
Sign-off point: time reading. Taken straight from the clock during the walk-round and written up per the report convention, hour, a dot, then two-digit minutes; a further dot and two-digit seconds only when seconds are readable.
9.53.53
